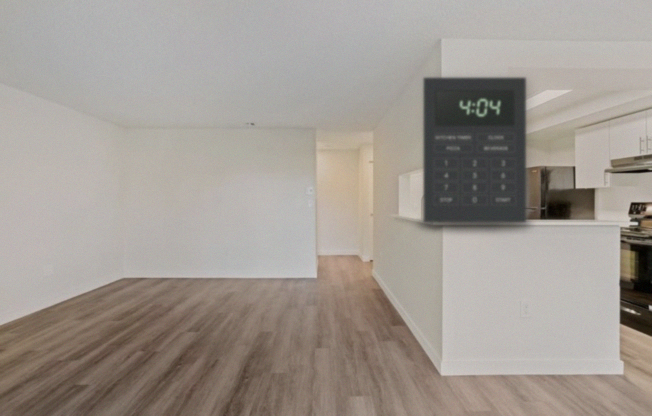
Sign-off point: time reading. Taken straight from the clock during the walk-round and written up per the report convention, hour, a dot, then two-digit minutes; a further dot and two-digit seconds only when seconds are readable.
4.04
